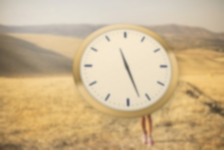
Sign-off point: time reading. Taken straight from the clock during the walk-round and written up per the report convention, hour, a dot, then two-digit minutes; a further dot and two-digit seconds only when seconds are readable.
11.27
